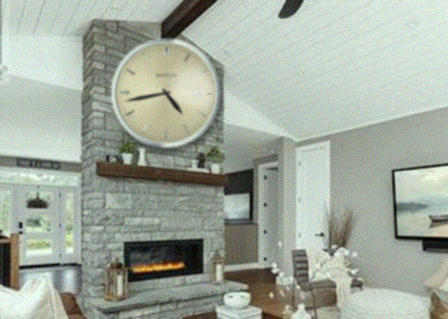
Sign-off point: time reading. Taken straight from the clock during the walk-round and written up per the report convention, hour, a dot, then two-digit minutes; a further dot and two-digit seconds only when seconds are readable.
4.43
